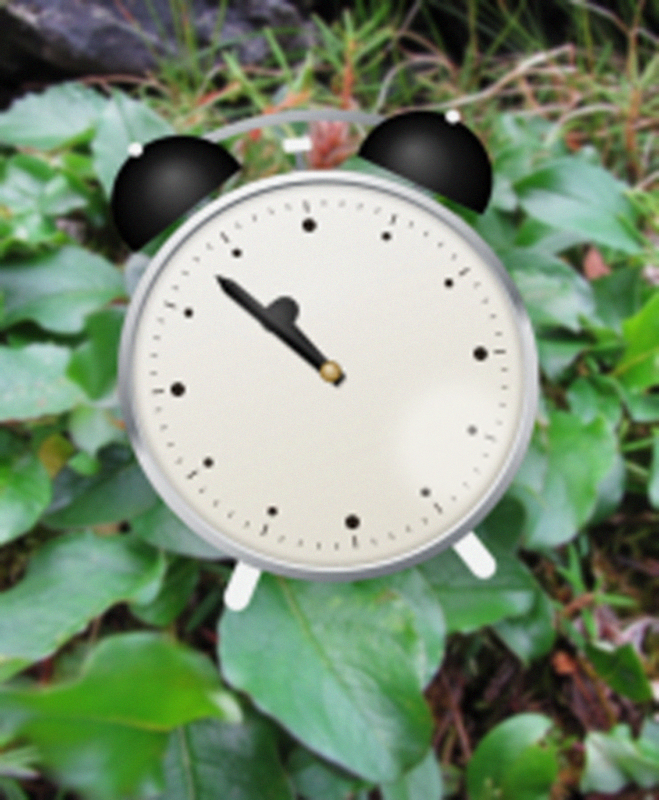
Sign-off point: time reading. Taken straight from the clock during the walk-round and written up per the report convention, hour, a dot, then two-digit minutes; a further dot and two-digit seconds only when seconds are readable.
10.53
